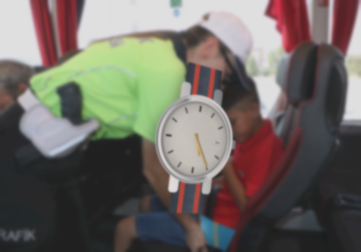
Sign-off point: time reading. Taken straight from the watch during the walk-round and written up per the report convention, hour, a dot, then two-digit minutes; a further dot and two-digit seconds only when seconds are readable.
5.25
